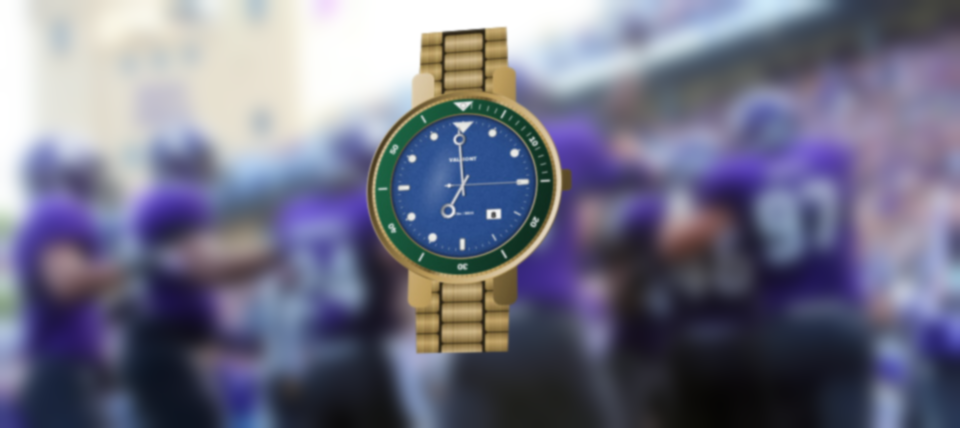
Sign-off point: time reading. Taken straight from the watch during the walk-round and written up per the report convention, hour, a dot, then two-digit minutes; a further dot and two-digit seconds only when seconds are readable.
6.59.15
